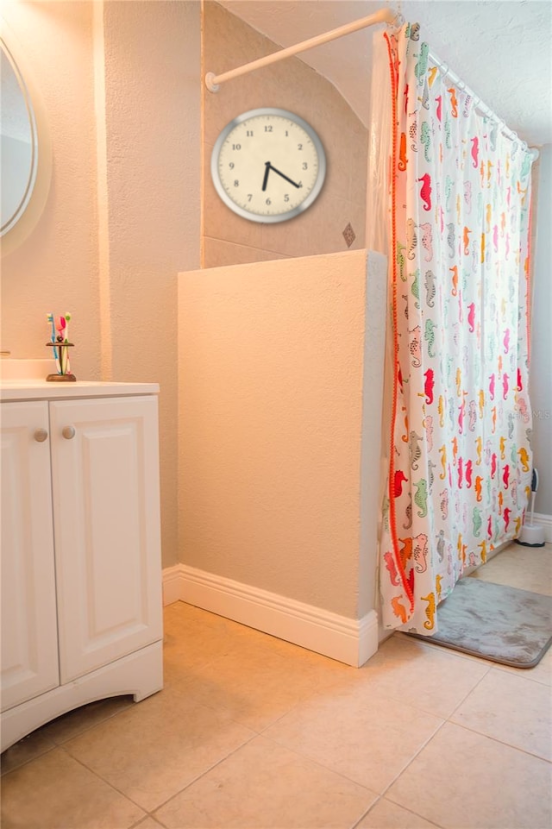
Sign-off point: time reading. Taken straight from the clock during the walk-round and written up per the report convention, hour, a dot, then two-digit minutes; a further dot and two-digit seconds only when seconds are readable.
6.21
